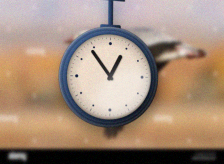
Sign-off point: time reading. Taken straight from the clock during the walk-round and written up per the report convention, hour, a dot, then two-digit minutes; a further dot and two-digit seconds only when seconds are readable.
12.54
